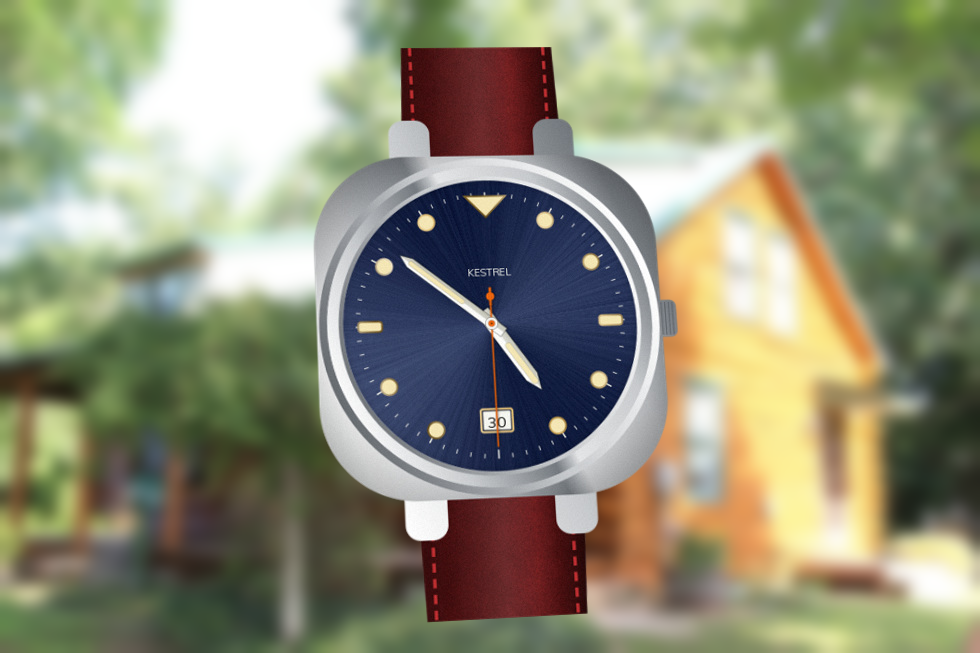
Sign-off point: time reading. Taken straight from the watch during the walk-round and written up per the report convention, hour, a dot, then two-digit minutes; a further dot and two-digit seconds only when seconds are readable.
4.51.30
